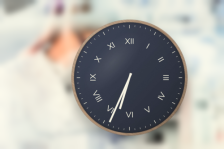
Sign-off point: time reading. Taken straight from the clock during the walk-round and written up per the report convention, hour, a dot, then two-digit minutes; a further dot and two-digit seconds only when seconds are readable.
6.34
